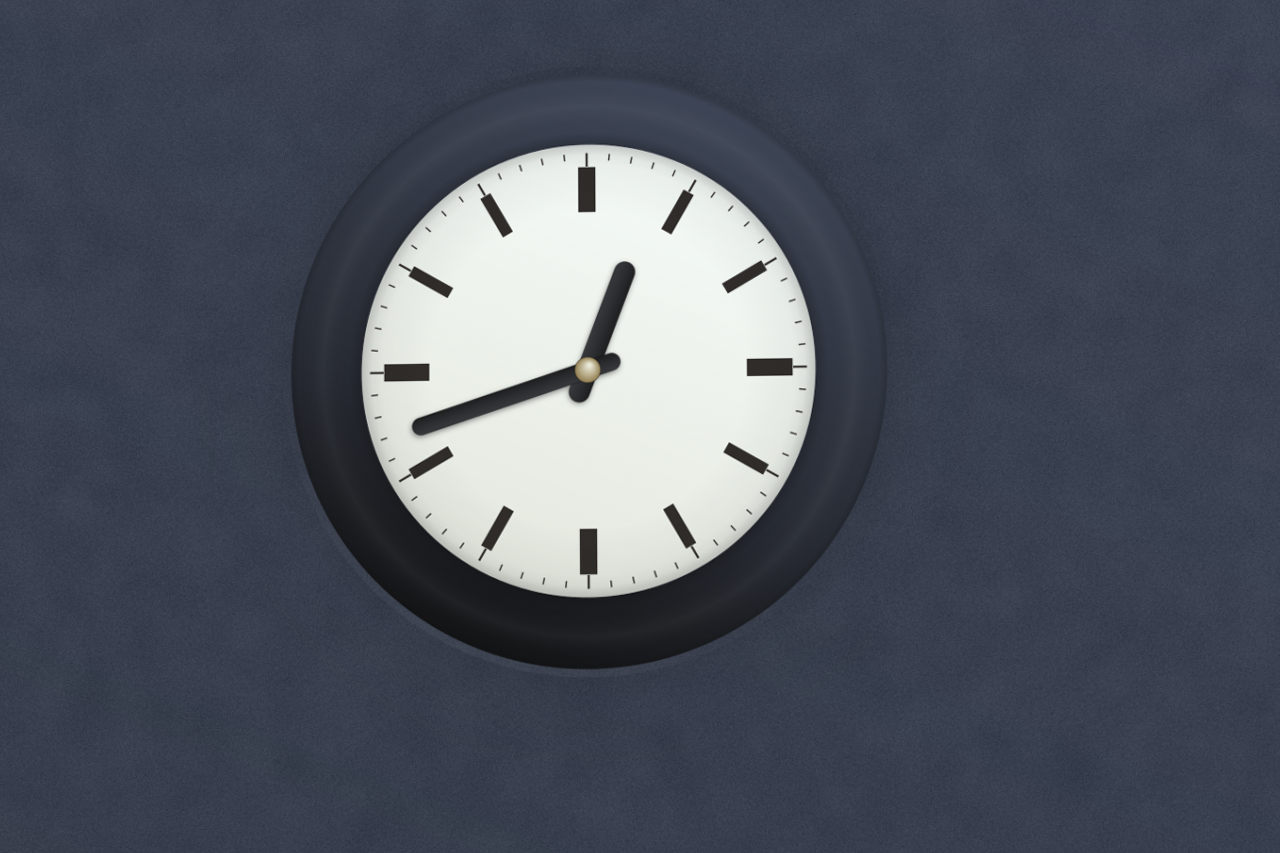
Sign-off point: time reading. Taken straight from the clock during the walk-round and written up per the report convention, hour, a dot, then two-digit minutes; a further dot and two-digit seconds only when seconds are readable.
12.42
